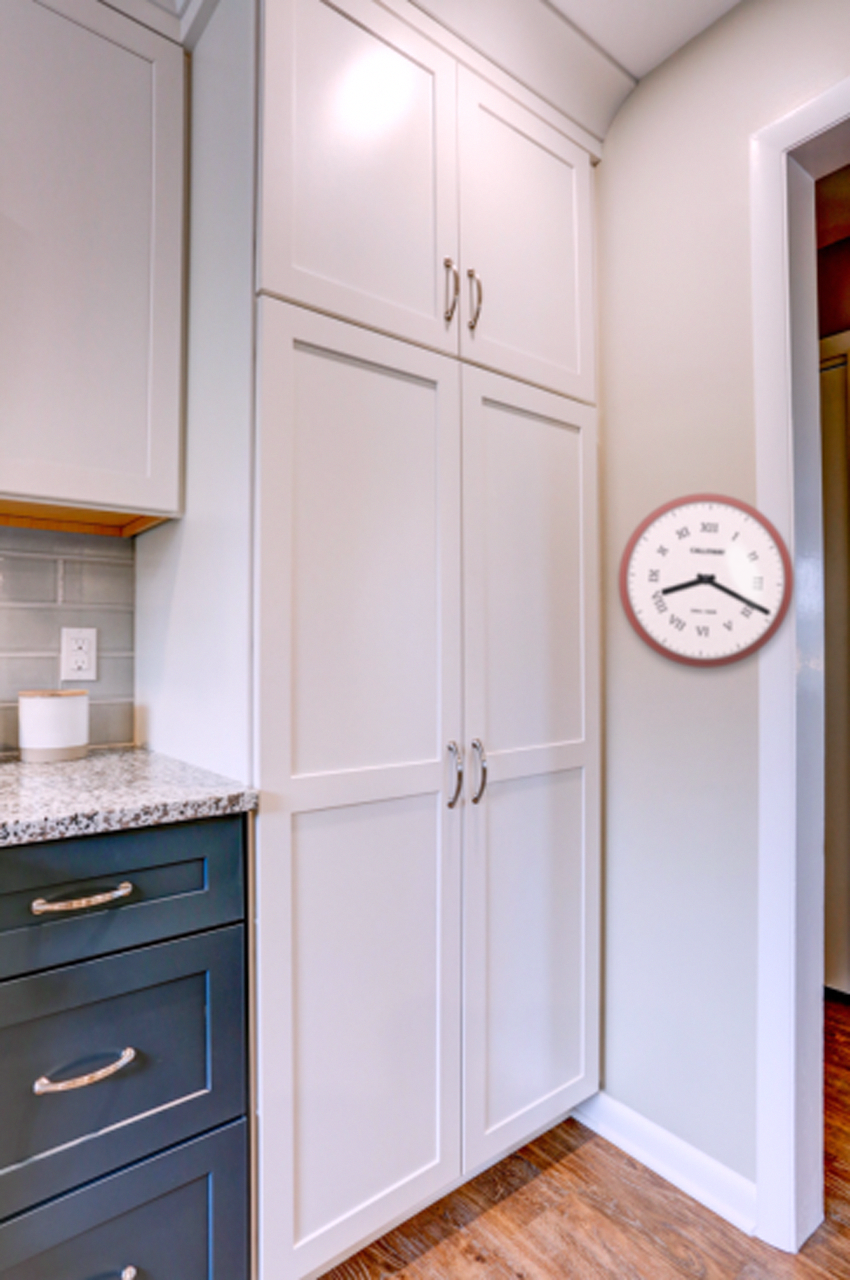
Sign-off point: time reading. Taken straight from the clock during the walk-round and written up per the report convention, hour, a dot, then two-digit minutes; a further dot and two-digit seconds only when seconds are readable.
8.19
